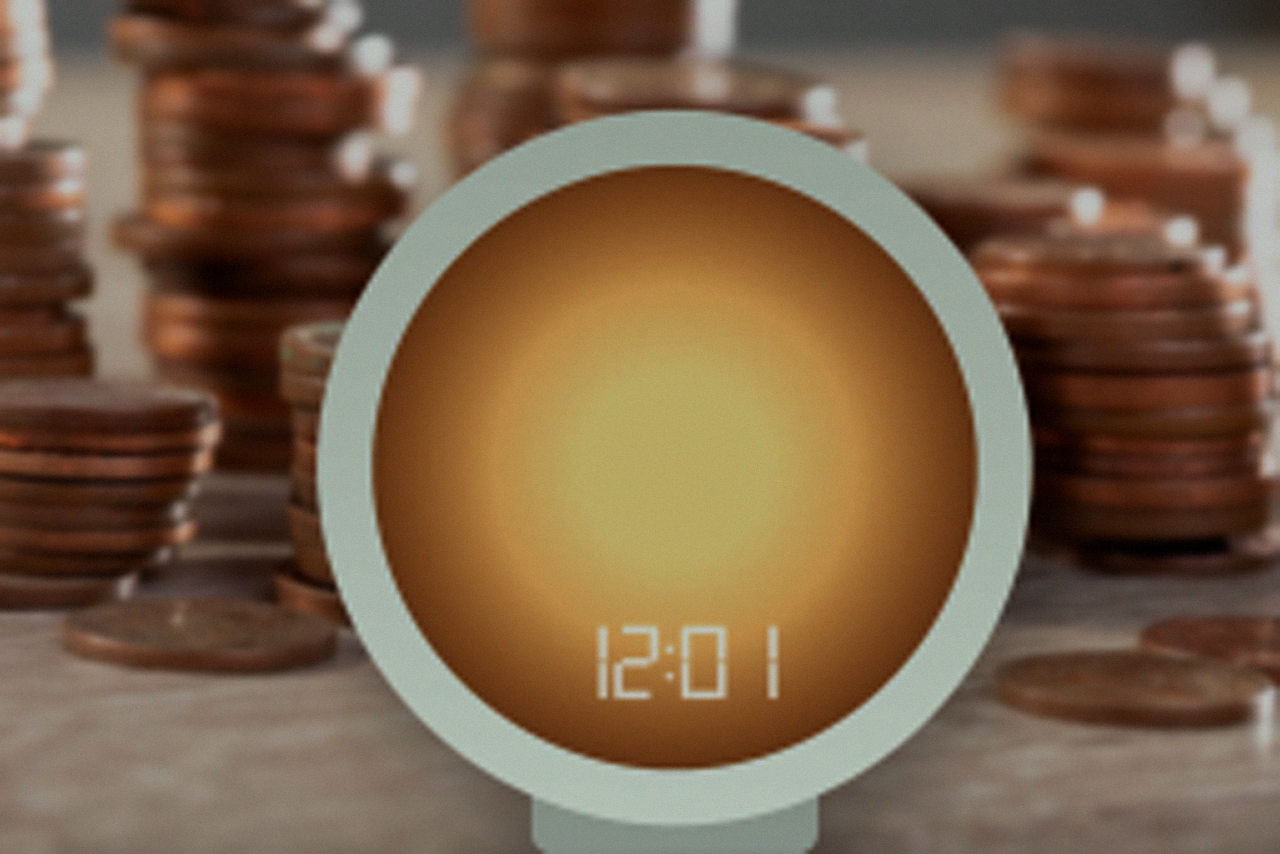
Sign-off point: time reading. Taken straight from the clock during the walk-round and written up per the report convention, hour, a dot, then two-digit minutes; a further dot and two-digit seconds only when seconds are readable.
12.01
